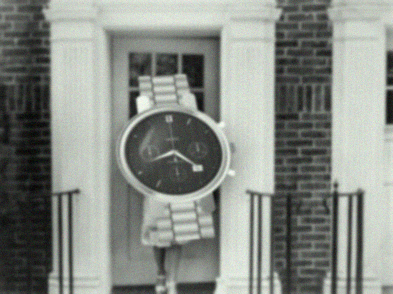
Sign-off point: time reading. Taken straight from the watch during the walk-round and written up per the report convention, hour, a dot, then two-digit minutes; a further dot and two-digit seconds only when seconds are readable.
8.22
